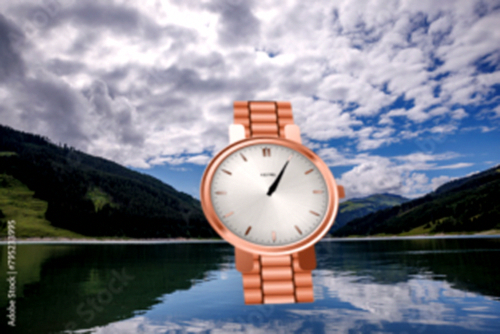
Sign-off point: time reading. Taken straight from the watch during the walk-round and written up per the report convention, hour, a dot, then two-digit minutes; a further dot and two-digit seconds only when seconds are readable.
1.05
